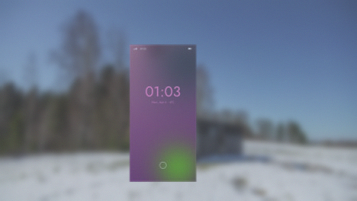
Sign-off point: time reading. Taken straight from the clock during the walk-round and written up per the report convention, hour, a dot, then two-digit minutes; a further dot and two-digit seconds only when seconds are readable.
1.03
